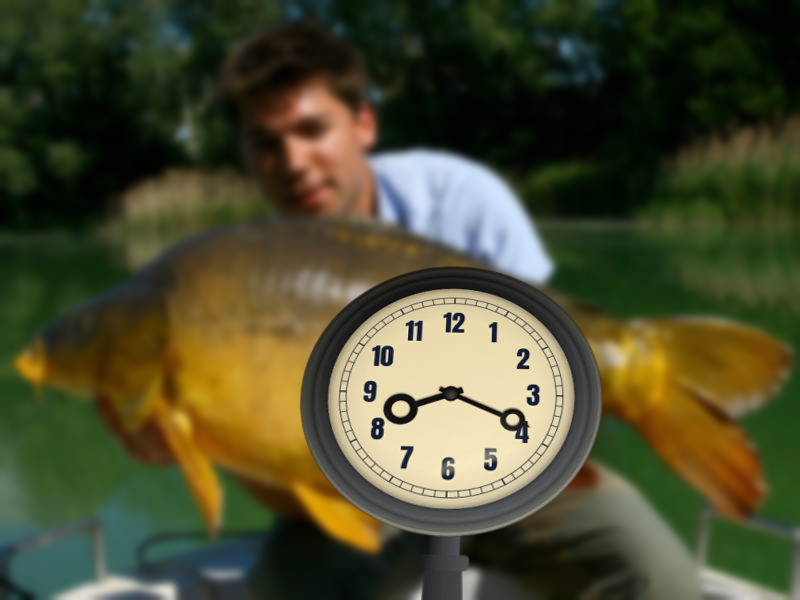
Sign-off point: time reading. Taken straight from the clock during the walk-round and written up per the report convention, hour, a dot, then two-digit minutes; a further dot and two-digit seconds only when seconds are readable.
8.19
